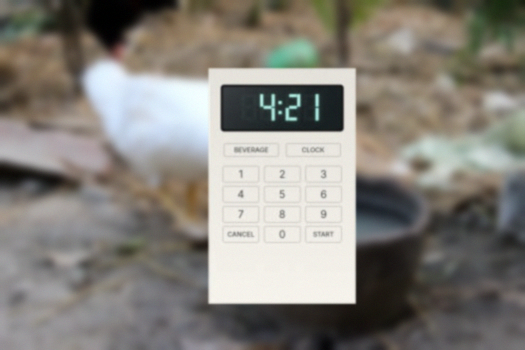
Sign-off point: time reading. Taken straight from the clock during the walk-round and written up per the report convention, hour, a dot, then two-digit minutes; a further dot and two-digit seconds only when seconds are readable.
4.21
